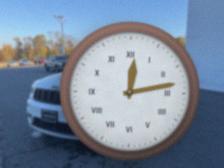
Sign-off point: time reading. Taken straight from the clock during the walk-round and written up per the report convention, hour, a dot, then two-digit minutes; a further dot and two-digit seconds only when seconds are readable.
12.13
